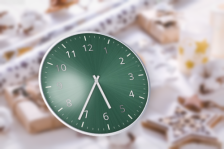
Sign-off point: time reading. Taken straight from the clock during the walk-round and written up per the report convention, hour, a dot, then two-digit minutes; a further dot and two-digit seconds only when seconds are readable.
5.36
